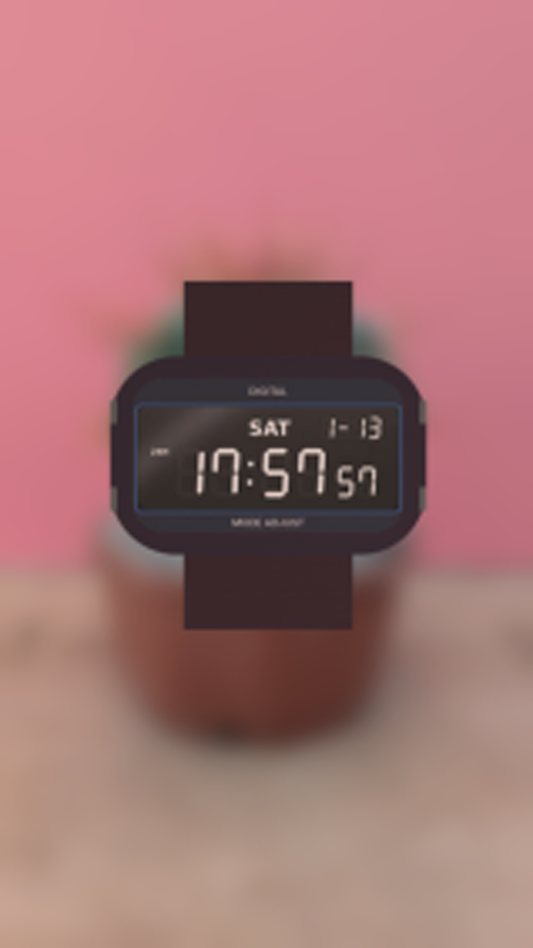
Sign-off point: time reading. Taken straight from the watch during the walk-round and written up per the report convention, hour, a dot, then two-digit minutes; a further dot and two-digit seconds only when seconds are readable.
17.57.57
